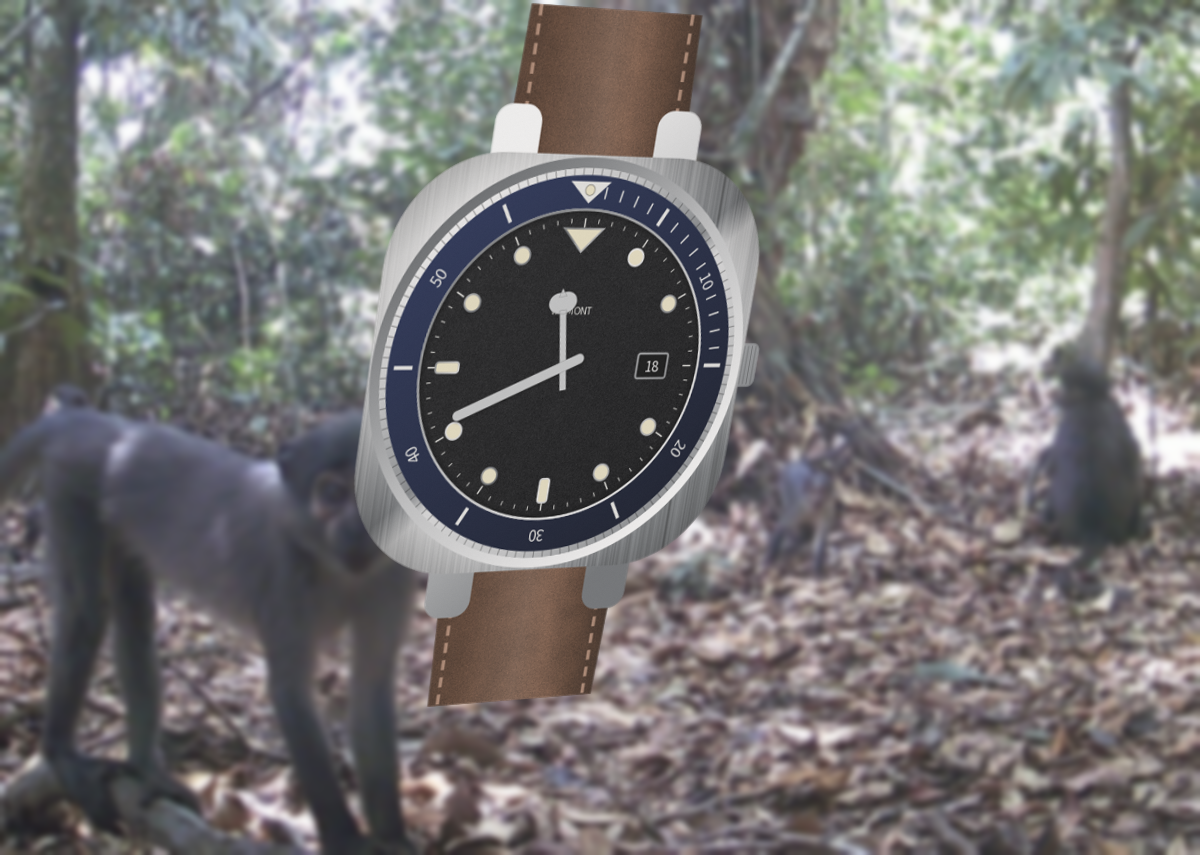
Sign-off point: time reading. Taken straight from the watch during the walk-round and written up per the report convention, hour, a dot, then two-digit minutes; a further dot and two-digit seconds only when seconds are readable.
11.41
